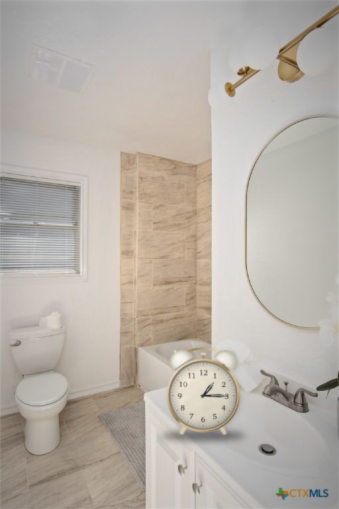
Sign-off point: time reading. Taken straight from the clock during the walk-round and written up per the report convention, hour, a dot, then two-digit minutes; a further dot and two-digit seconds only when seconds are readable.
1.15
